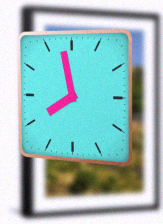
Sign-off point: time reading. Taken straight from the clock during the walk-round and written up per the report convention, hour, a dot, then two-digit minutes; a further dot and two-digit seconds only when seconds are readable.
7.58
